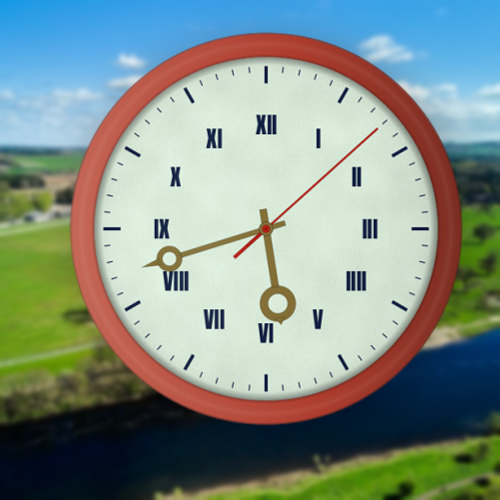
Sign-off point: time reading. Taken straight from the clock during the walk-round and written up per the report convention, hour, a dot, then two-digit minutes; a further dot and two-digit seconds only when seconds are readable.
5.42.08
